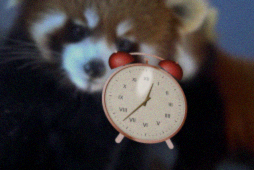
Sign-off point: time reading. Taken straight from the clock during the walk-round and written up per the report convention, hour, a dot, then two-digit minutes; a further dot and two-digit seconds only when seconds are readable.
12.37
